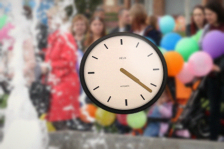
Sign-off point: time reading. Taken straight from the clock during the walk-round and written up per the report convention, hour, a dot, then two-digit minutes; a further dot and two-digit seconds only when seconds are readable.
4.22
